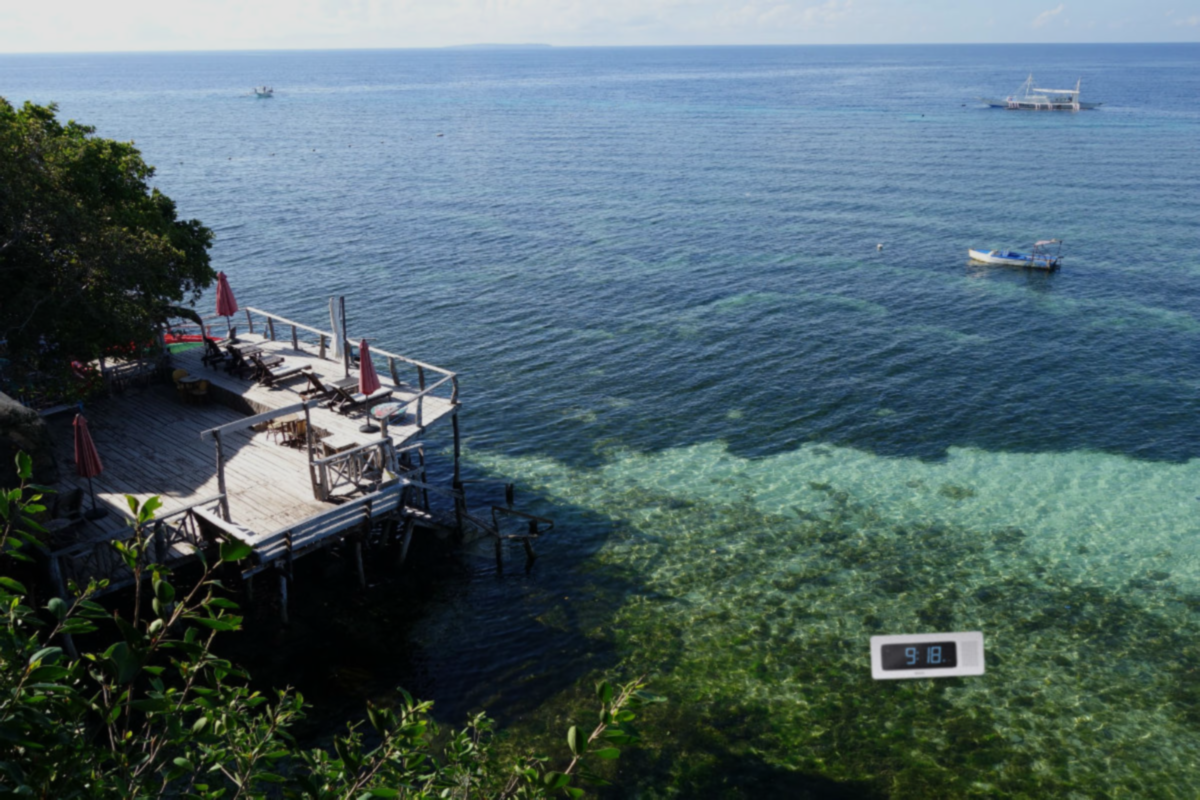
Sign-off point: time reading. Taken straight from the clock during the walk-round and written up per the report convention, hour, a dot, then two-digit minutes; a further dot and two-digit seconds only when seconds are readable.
9.18
